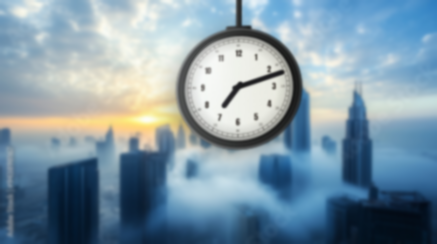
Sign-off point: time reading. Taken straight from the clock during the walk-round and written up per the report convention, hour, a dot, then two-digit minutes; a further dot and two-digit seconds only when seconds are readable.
7.12
